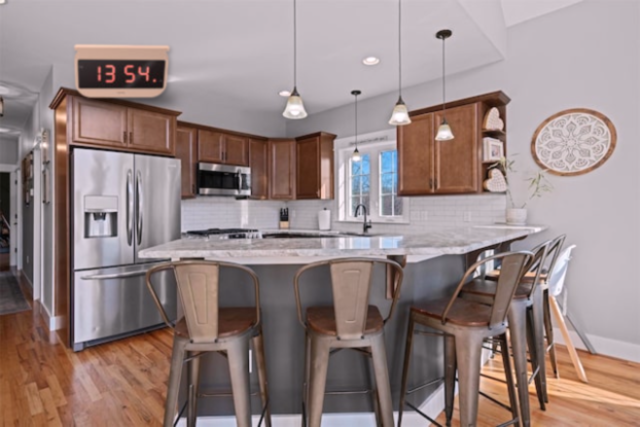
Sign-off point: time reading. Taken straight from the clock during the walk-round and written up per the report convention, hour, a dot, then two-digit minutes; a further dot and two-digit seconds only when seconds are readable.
13.54
